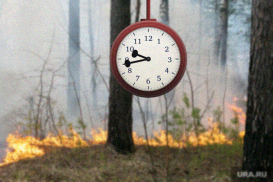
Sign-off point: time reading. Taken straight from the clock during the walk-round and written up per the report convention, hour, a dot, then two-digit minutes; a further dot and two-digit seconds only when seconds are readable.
9.43
